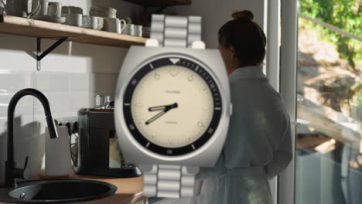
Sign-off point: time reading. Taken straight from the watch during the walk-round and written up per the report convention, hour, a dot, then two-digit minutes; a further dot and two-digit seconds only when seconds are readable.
8.39
